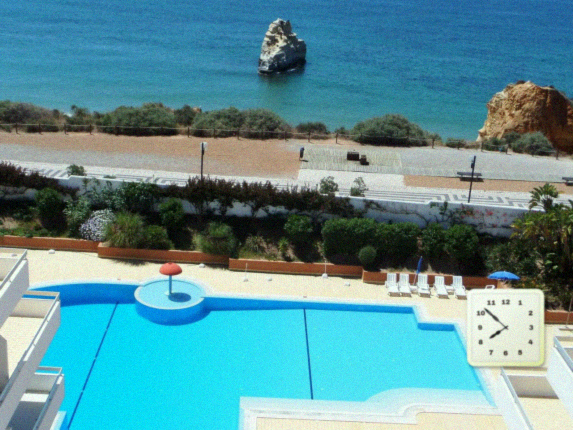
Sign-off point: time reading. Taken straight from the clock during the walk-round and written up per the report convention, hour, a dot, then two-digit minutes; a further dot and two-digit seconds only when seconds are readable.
7.52
